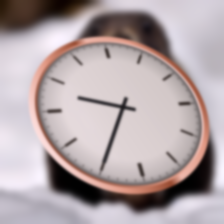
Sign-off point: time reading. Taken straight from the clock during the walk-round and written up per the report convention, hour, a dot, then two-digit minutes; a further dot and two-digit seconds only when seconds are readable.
9.35
